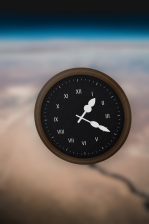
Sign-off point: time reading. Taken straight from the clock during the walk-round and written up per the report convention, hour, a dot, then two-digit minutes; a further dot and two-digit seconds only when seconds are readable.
1.20
